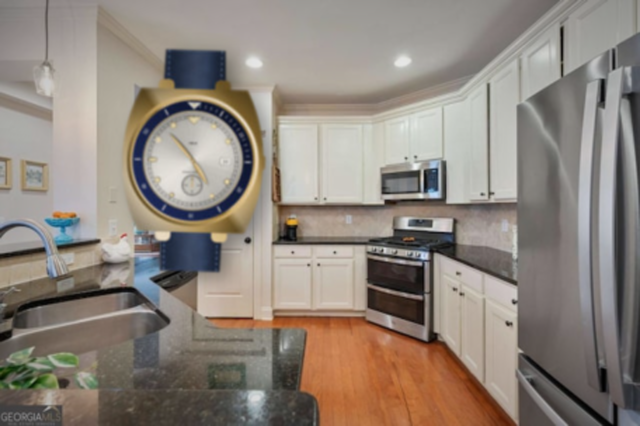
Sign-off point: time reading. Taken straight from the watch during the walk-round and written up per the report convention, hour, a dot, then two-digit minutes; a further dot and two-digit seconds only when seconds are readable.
4.53
